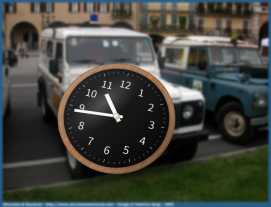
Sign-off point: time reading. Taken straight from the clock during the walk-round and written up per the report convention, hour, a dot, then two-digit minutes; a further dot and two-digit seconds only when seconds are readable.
10.44
